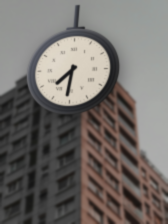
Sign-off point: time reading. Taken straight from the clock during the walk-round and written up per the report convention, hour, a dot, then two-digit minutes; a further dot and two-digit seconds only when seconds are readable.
7.31
